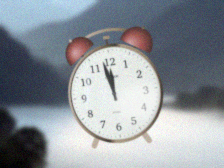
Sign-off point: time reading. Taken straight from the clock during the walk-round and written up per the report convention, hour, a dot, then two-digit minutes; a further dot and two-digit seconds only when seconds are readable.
11.58
